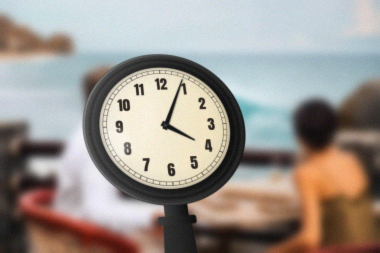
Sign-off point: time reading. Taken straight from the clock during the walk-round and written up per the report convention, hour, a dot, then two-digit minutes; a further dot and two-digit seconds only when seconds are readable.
4.04
